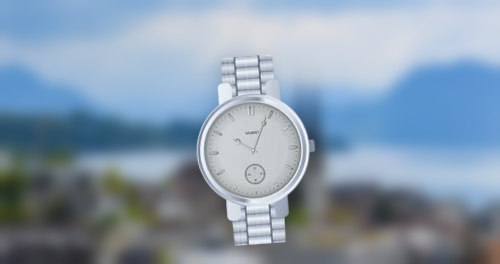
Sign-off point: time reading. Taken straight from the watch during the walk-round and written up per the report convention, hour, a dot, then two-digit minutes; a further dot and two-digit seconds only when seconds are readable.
10.04
